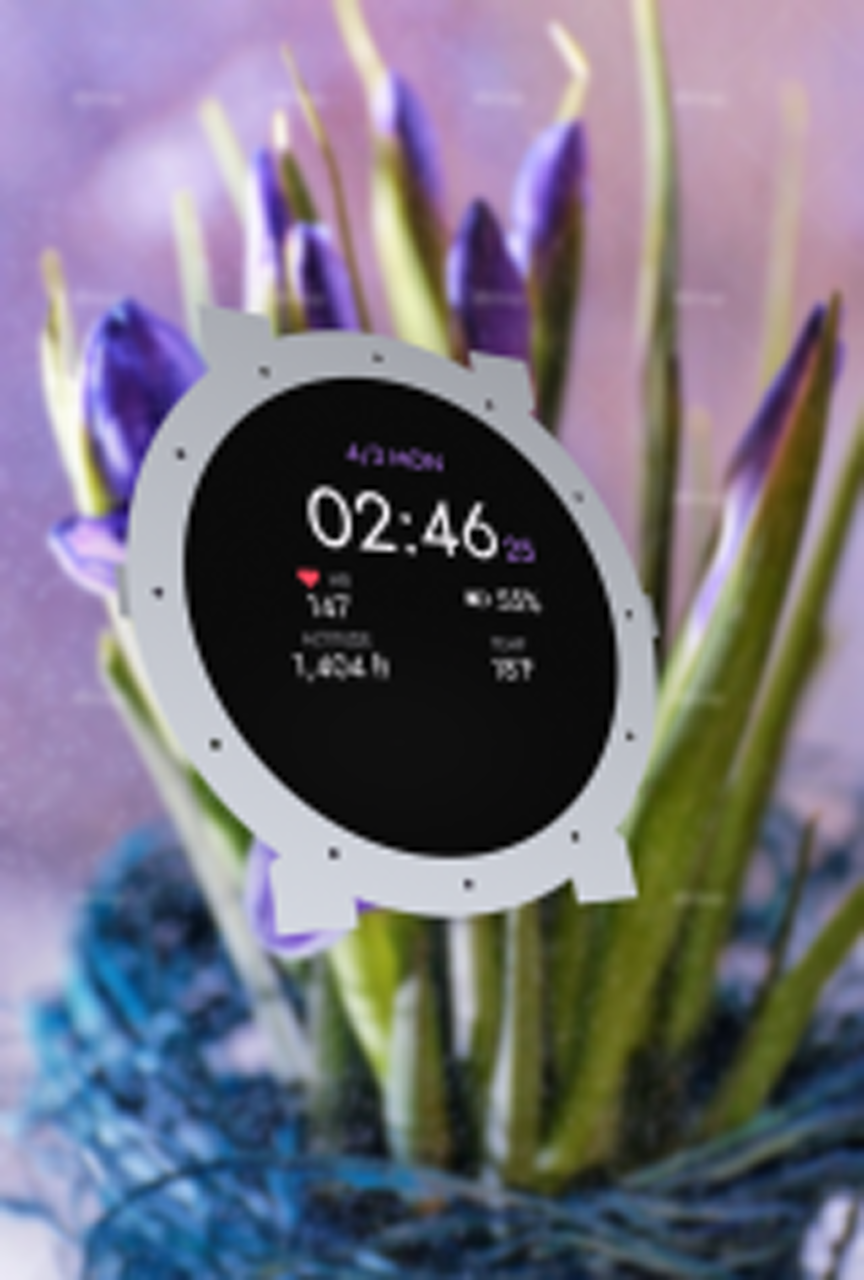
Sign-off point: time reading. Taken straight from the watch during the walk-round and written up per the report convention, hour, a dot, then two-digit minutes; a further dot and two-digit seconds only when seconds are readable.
2.46
